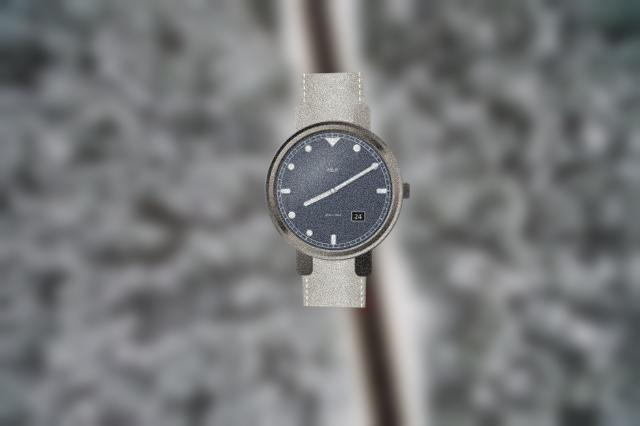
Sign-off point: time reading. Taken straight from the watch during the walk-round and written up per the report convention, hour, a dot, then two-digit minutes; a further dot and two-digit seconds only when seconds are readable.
8.10
